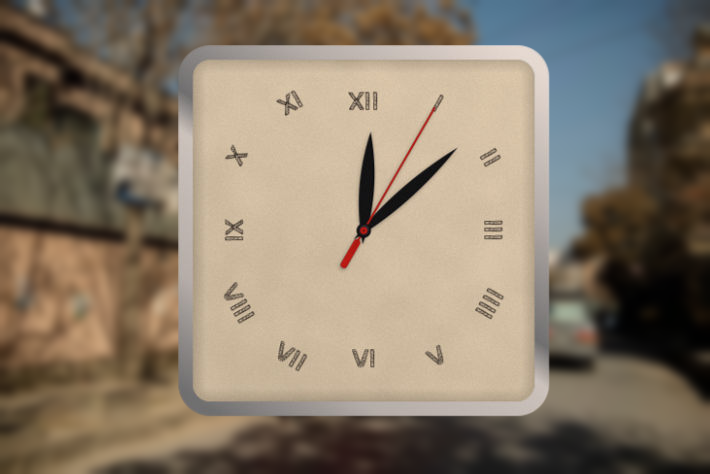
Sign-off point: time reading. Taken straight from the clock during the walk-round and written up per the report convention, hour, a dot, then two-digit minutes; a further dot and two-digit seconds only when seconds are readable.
12.08.05
